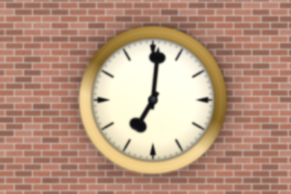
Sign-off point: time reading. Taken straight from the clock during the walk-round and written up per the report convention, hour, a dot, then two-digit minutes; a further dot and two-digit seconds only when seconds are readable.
7.01
